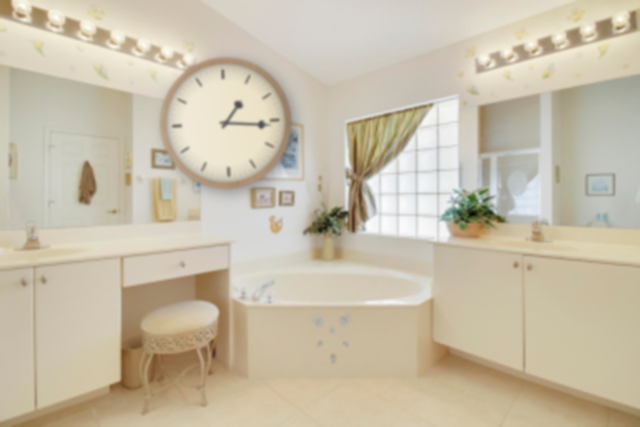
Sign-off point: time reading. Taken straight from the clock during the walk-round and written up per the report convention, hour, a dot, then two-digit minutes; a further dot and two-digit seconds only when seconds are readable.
1.16
